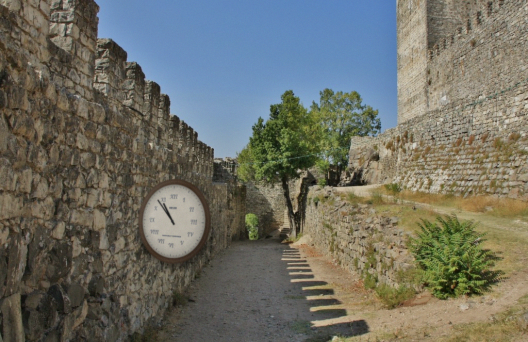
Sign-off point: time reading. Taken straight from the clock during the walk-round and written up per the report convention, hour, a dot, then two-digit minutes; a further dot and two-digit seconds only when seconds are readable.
10.53
